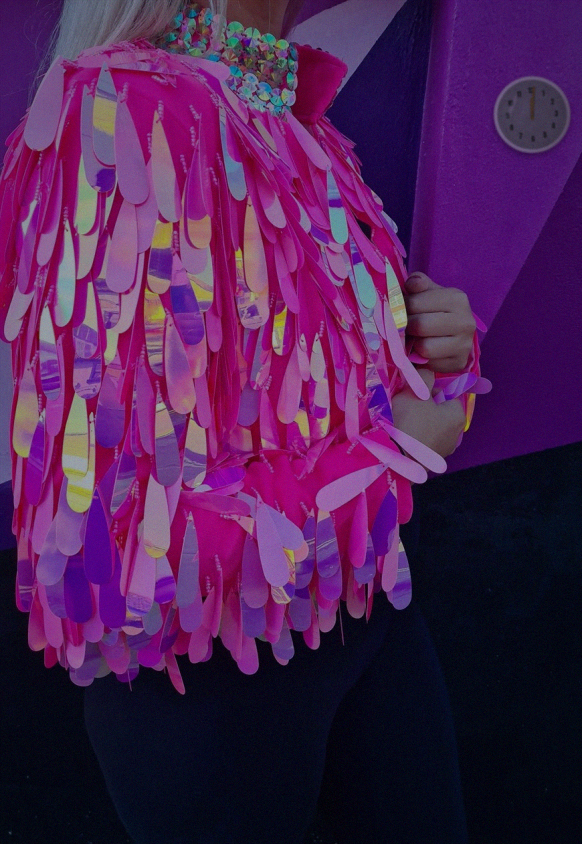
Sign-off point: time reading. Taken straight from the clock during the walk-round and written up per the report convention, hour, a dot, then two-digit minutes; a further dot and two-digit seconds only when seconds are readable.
12.01
